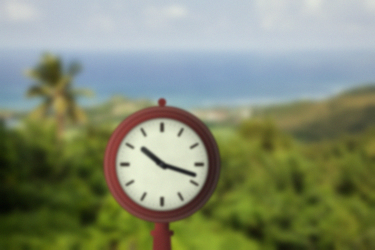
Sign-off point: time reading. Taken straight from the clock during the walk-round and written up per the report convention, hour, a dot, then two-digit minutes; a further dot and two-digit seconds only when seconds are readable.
10.18
